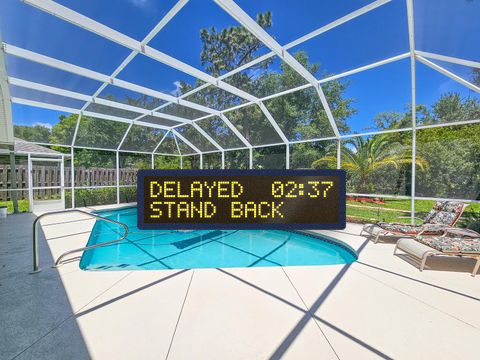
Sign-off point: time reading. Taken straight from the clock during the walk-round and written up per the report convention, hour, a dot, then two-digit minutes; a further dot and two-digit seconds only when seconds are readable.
2.37
